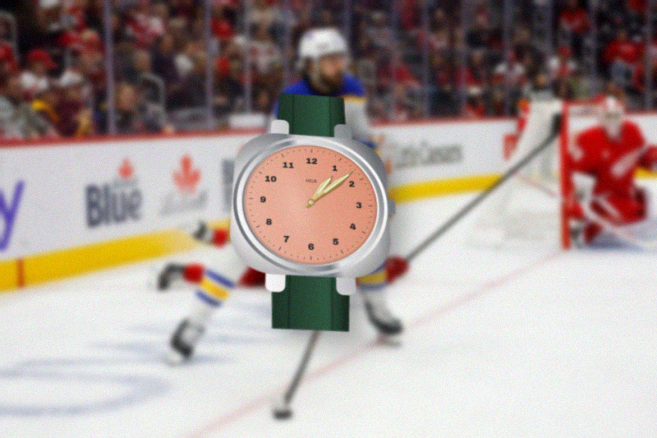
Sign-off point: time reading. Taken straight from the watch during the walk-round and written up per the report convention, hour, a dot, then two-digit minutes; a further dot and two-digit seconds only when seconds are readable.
1.08
